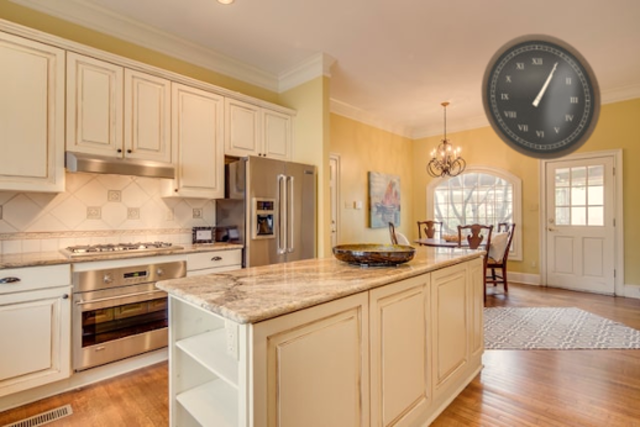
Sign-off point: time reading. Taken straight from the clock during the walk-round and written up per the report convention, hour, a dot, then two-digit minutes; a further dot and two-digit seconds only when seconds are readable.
1.05
